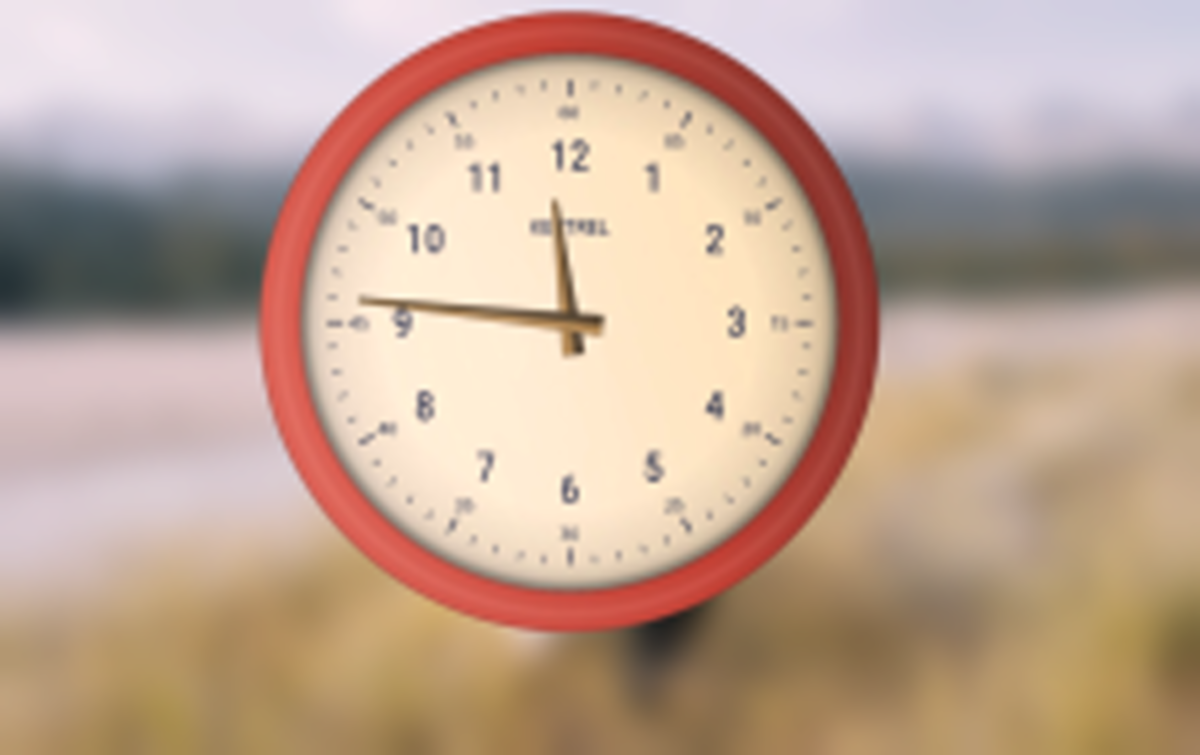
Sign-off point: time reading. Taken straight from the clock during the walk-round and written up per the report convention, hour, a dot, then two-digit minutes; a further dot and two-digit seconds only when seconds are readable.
11.46
